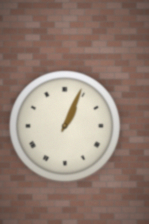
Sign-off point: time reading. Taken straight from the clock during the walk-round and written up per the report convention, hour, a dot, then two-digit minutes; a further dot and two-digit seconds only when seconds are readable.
1.04
